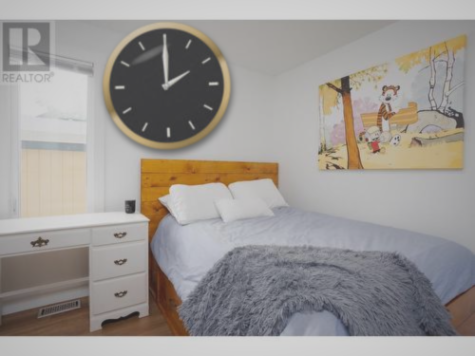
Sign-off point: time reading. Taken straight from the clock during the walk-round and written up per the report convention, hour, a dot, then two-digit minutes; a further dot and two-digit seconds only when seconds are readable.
2.00
